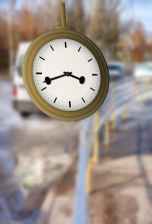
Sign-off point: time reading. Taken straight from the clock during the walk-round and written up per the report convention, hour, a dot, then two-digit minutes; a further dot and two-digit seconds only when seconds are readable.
3.42
